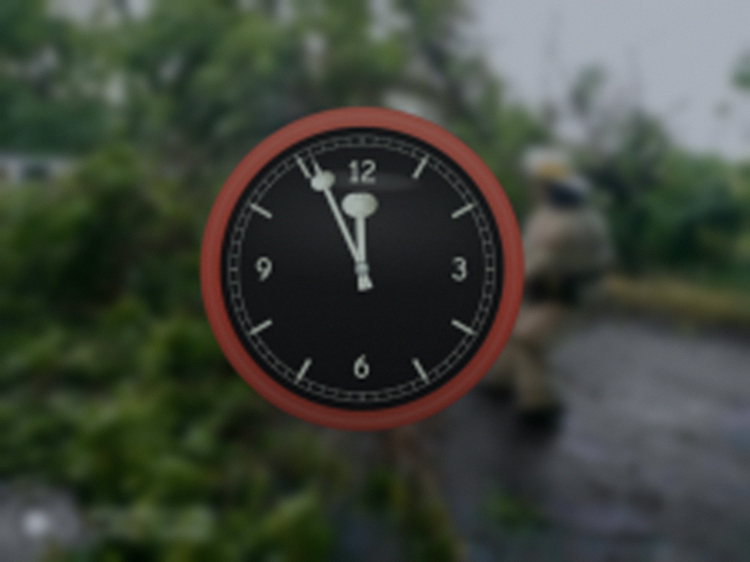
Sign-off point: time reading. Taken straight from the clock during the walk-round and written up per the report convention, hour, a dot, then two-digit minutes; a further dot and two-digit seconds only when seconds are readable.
11.56
